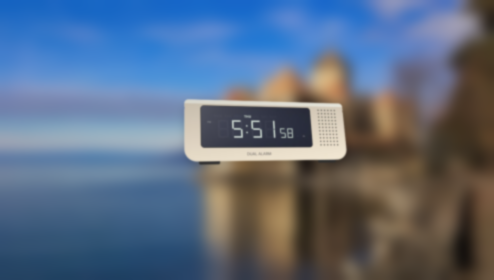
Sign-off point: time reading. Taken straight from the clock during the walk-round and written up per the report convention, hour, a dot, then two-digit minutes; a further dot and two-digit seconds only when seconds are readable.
5.51
